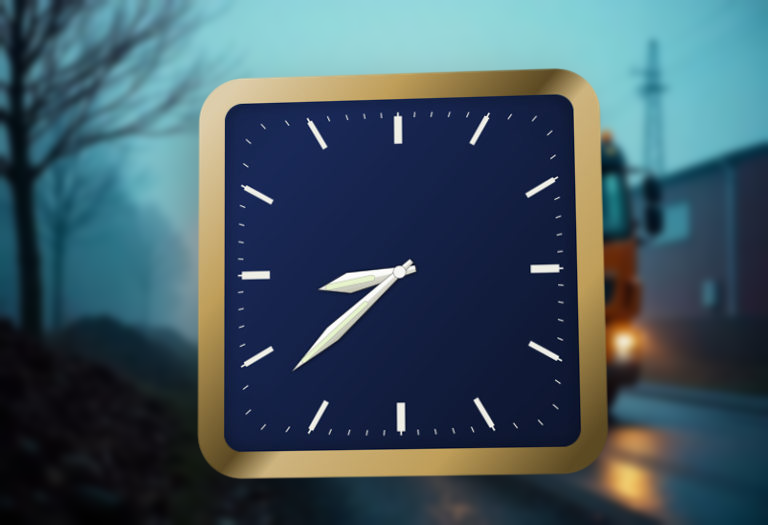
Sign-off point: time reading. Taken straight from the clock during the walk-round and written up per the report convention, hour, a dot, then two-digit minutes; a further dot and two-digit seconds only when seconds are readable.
8.38
